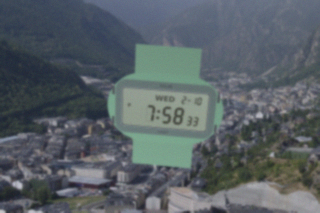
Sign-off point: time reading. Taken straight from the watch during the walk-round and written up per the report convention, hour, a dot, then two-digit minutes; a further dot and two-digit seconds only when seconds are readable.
7.58
